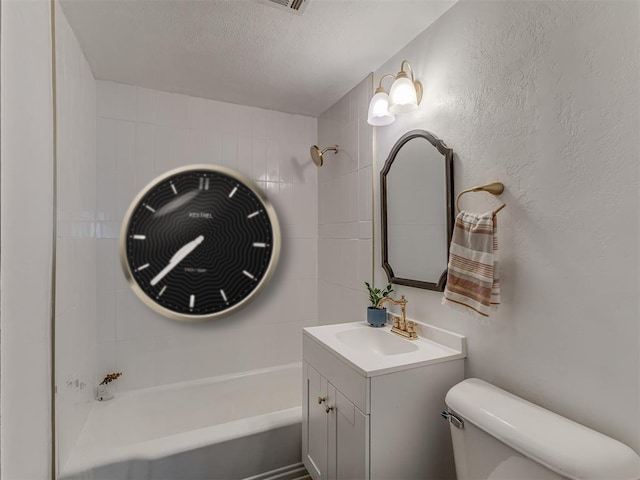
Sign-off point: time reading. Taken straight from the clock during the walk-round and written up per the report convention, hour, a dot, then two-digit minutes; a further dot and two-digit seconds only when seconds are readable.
7.37
